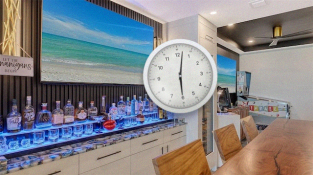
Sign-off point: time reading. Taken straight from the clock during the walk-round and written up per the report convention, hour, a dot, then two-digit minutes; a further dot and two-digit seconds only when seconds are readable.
6.02
